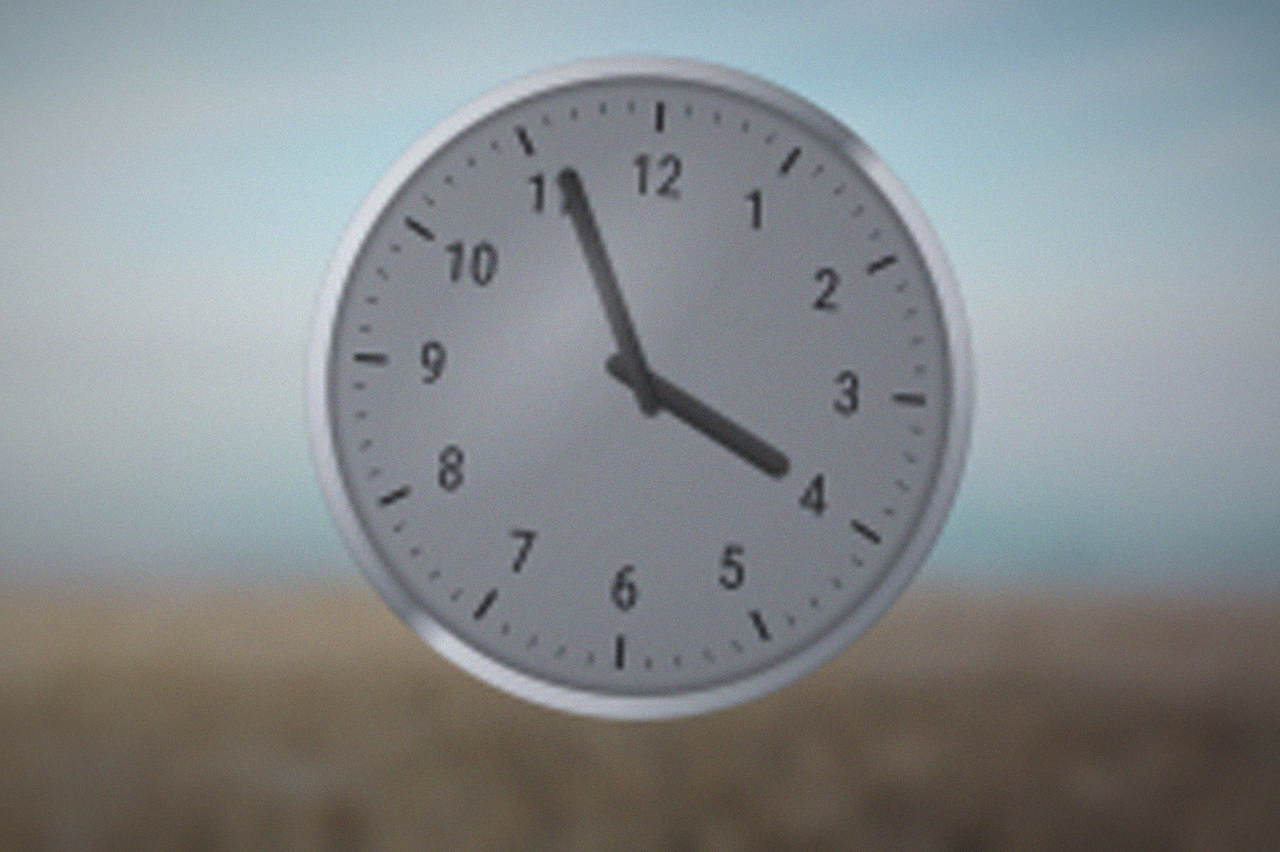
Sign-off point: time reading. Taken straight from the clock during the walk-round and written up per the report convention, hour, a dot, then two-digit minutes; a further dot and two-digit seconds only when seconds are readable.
3.56
